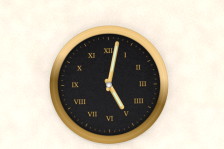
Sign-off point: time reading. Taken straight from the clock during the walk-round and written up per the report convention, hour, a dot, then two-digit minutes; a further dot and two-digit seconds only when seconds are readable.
5.02
